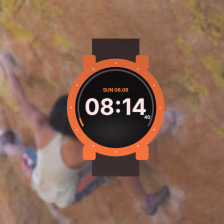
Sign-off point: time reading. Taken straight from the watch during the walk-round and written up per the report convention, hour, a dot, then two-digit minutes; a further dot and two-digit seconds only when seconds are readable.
8.14
